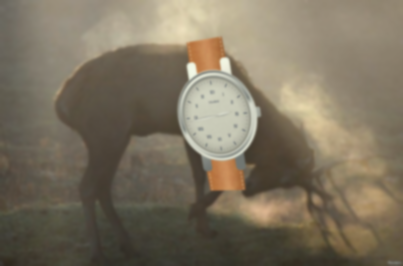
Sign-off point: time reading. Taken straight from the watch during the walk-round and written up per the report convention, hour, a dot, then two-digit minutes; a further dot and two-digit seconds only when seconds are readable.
2.44
